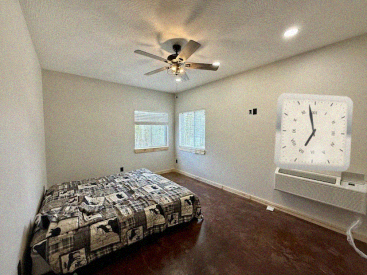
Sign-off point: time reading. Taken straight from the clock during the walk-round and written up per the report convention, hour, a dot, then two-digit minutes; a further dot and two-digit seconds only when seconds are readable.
6.58
